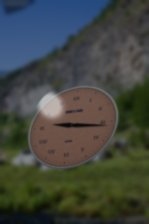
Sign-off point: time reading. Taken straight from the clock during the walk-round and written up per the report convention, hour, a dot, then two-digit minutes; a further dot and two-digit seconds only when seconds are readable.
9.16
